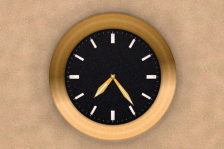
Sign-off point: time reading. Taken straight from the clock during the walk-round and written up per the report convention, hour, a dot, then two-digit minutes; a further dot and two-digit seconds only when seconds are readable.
7.24
